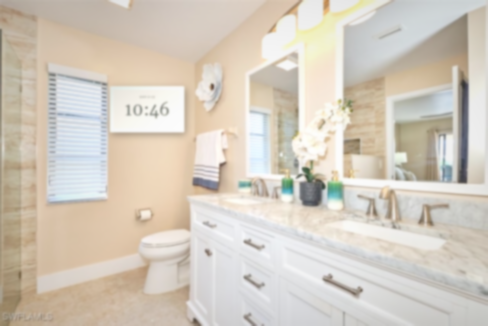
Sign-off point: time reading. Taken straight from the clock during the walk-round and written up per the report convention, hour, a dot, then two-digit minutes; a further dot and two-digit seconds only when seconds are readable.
10.46
